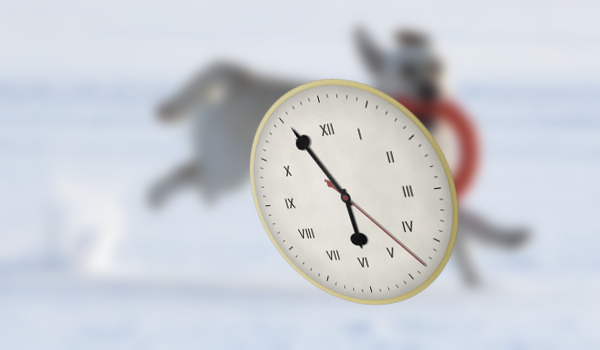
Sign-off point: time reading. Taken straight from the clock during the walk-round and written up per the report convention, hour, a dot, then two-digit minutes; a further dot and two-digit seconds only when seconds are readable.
5.55.23
